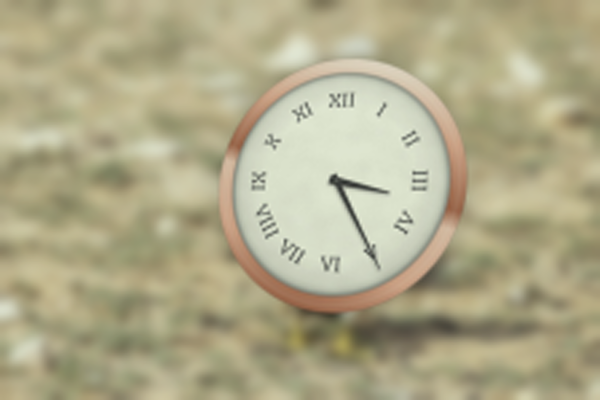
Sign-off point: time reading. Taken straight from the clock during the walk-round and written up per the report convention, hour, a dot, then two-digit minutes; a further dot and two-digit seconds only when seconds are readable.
3.25
